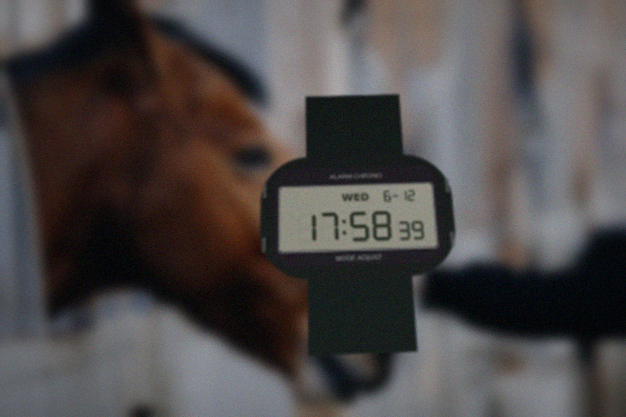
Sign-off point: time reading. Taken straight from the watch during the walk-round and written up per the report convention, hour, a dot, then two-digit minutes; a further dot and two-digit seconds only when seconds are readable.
17.58.39
